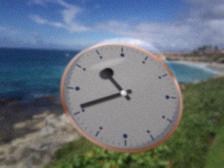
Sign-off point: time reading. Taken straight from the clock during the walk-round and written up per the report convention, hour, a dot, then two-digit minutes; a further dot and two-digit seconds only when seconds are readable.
10.41
